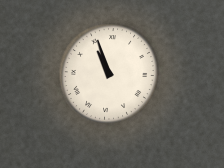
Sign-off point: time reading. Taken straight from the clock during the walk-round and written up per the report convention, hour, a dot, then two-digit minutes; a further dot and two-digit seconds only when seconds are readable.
10.56
